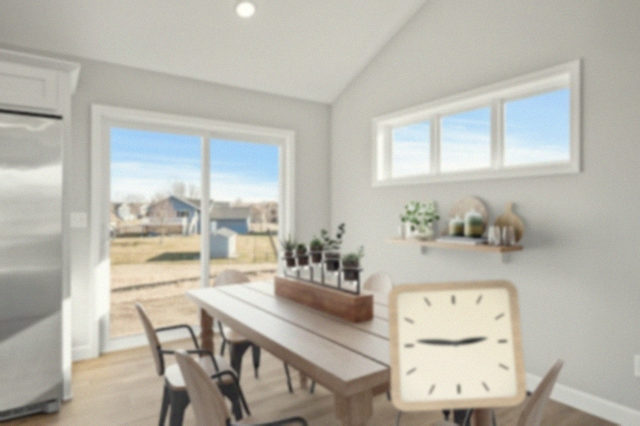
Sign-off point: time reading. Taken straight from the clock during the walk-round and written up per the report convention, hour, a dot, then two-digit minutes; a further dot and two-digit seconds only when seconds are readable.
2.46
